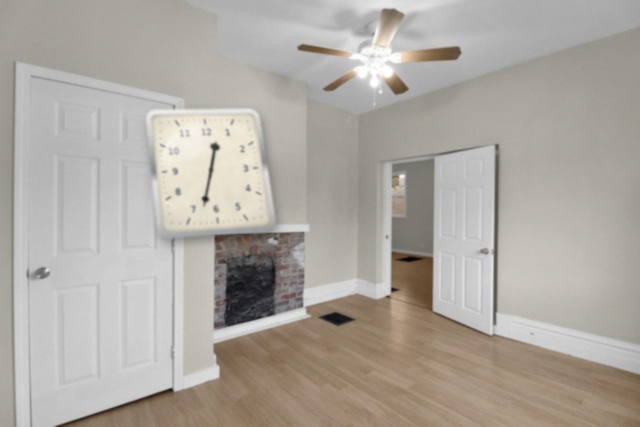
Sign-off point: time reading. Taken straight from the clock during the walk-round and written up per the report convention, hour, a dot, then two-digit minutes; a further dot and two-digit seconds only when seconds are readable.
12.33
